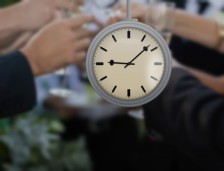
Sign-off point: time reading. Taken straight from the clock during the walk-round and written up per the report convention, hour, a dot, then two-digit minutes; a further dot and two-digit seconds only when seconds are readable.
9.08
